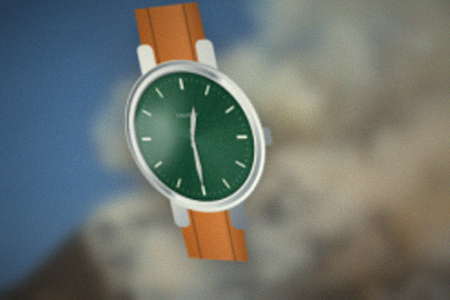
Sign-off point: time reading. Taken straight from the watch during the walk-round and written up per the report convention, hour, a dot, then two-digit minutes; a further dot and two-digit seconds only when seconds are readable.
12.30
